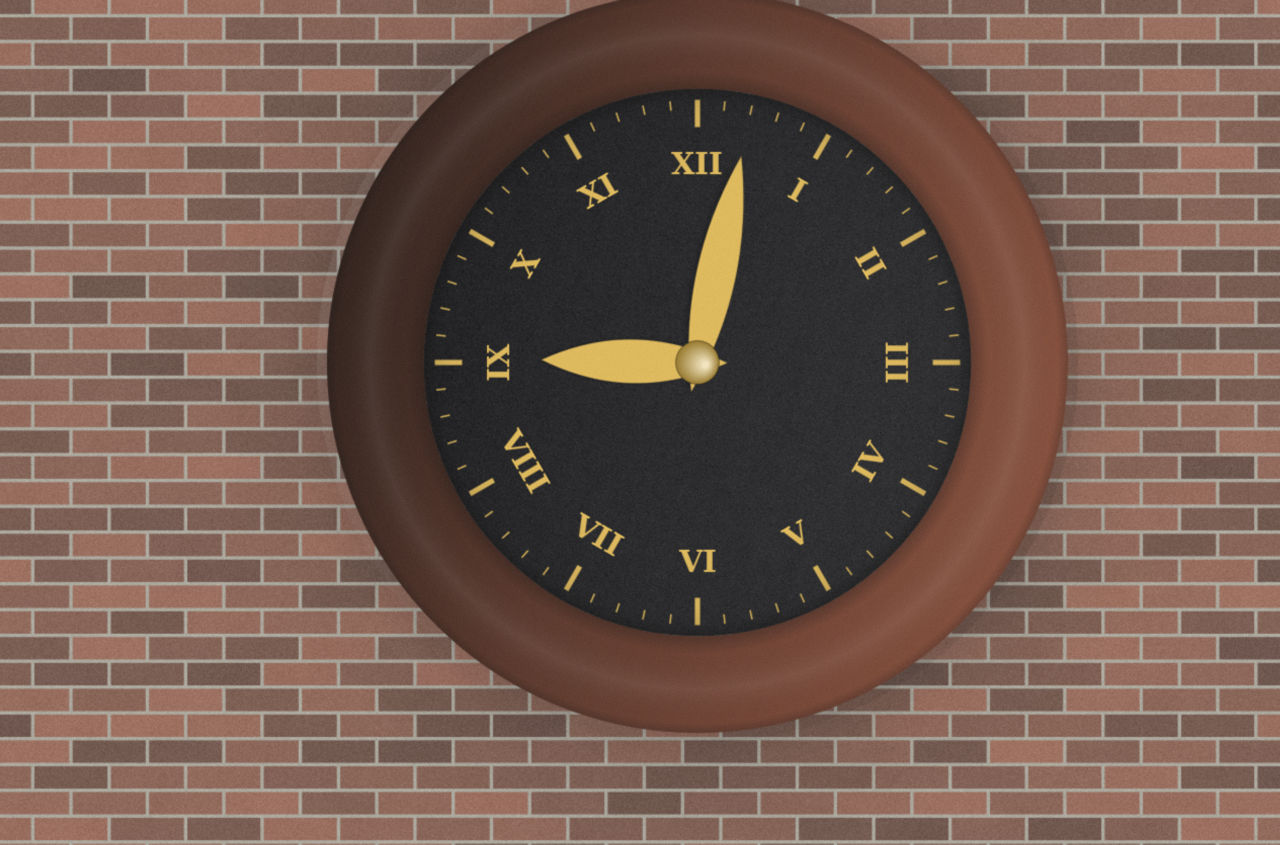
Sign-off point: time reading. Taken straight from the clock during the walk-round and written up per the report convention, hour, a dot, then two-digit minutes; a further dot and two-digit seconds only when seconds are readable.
9.02
